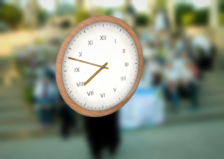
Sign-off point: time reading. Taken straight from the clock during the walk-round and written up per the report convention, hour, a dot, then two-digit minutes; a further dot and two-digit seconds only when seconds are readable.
7.48
